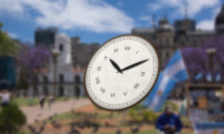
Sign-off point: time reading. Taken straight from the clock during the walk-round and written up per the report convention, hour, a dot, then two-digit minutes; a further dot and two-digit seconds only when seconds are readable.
10.10
